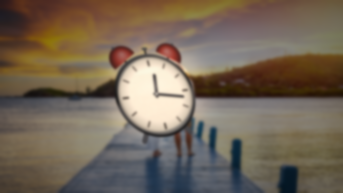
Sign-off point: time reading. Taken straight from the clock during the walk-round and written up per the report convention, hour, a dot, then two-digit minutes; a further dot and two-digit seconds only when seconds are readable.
12.17
